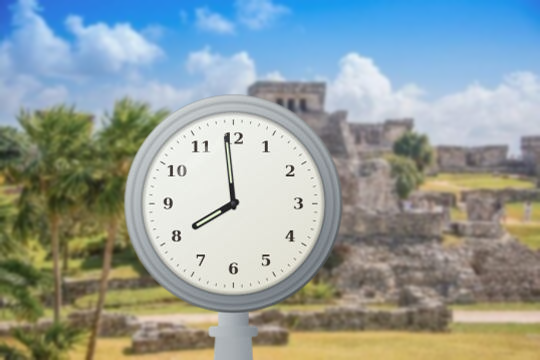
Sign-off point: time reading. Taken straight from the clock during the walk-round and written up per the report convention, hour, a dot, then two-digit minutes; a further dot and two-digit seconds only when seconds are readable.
7.59
